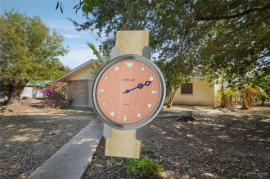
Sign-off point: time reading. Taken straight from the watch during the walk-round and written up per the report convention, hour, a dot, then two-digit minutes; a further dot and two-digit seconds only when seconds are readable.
2.11
